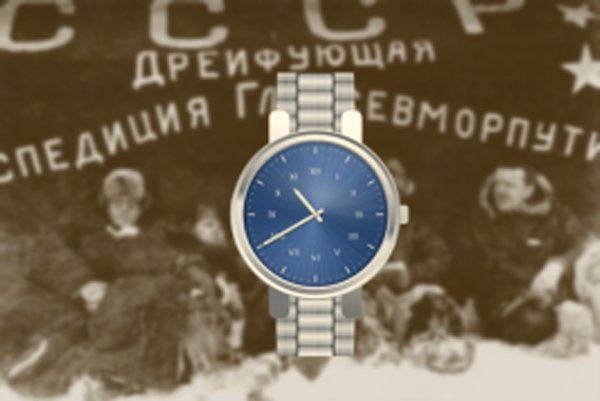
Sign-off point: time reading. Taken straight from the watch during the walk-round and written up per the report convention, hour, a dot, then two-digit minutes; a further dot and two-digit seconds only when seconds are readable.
10.40
